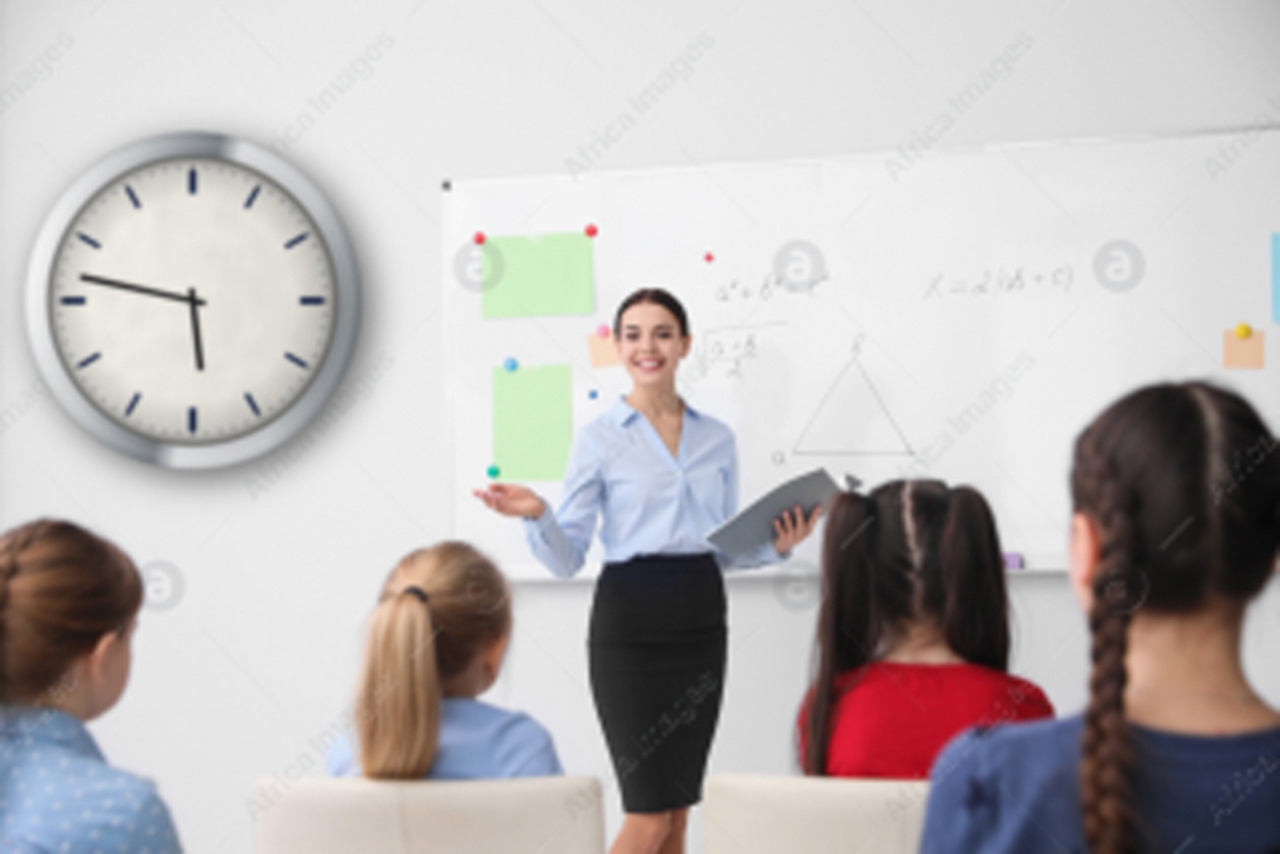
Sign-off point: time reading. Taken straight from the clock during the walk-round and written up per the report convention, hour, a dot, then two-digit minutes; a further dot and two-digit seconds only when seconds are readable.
5.47
